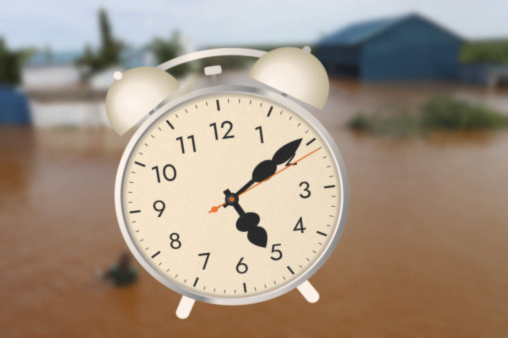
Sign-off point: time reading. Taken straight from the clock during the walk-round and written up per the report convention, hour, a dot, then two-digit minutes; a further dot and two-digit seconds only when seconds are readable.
5.09.11
